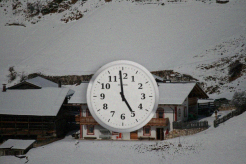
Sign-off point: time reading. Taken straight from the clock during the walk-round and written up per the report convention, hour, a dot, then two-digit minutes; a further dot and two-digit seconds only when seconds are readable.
4.59
